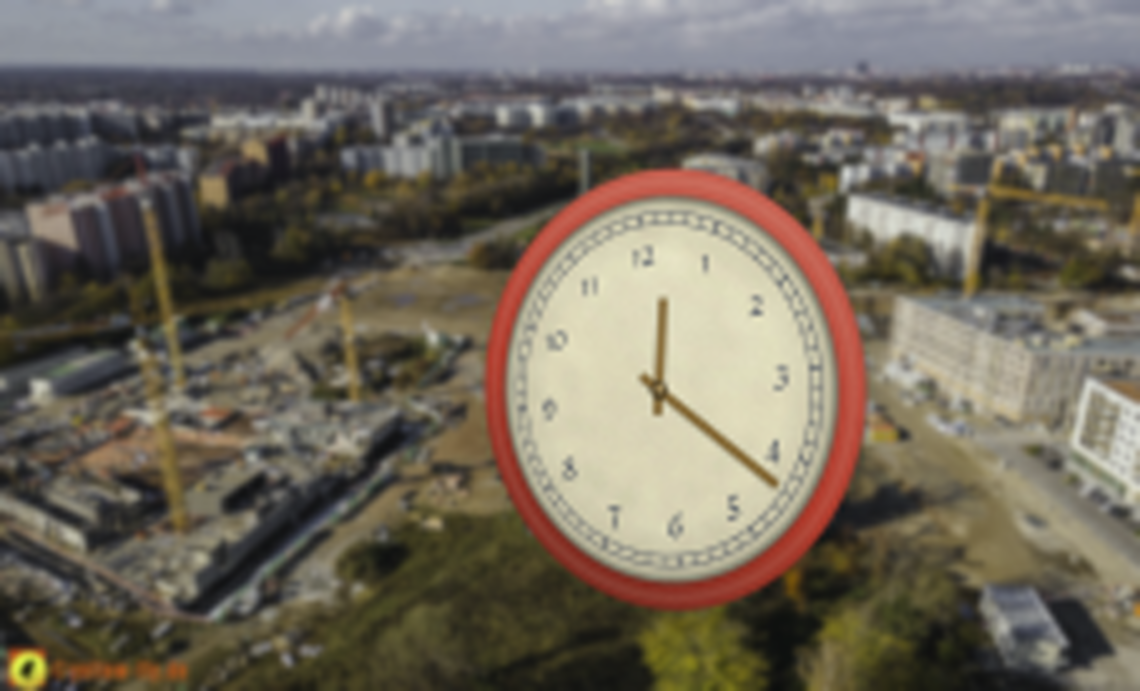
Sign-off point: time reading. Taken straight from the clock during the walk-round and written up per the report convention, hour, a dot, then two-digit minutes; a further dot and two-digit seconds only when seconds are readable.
12.22
